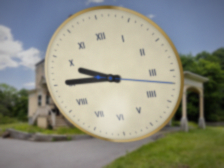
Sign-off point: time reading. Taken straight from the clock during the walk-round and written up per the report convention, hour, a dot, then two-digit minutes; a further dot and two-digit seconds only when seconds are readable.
9.45.17
